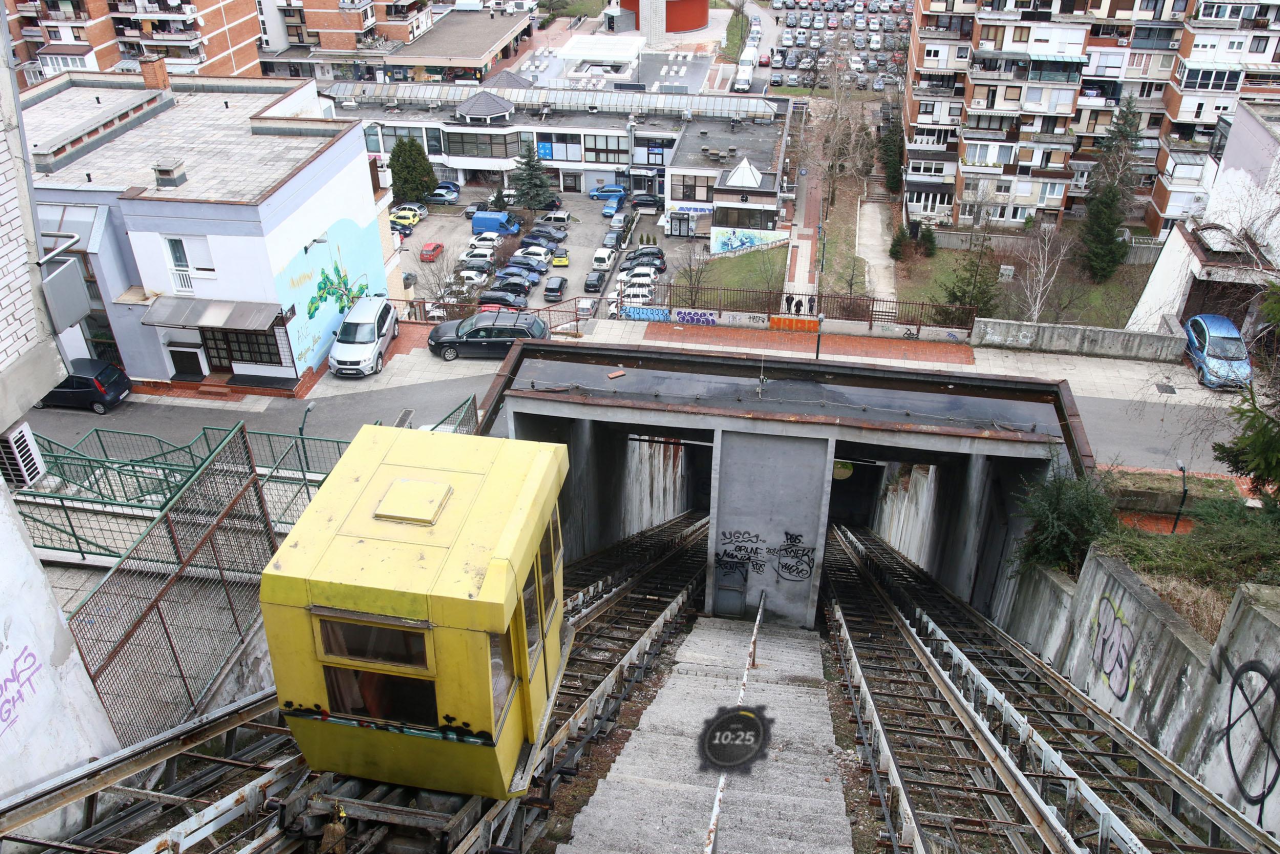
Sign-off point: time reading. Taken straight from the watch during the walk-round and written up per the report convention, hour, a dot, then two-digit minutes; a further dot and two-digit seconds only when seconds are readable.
10.25
